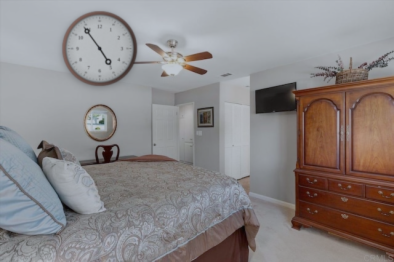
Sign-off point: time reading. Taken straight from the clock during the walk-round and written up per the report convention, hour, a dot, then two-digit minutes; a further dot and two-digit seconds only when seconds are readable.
4.54
